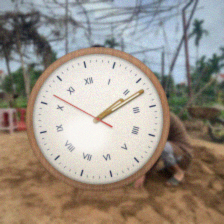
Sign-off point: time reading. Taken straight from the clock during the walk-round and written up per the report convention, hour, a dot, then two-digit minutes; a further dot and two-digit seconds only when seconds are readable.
2.11.52
